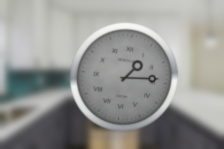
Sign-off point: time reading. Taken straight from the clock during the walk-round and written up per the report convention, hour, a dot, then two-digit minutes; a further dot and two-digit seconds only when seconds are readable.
1.14
